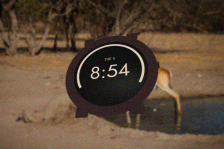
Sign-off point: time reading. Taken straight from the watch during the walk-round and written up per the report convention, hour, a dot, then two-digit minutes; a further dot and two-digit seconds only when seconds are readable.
8.54
